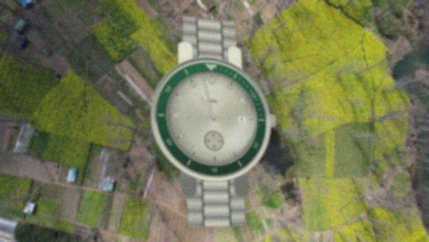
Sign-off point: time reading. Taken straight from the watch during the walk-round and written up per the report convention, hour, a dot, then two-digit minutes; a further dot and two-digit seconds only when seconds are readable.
10.58
